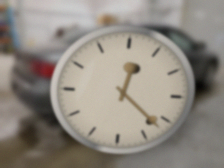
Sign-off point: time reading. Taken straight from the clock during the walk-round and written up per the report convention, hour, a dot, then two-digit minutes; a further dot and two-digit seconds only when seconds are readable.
12.22
